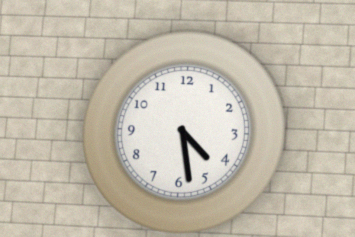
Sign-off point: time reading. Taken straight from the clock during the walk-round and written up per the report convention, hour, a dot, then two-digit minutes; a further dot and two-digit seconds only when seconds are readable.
4.28
